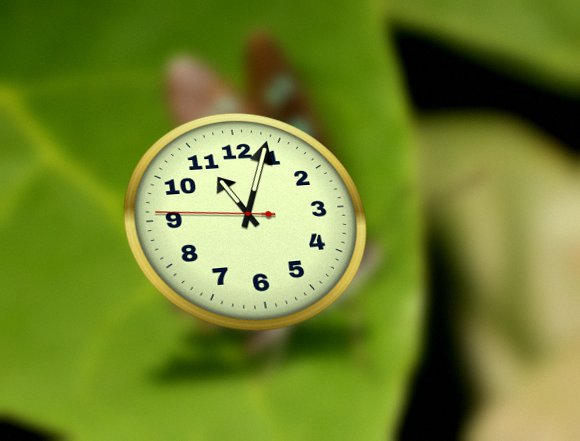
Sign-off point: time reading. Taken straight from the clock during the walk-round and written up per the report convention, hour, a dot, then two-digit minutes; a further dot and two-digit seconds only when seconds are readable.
11.03.46
